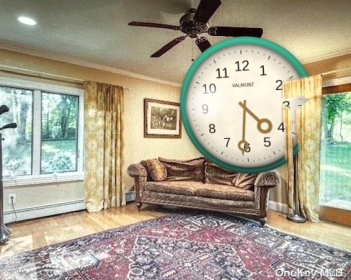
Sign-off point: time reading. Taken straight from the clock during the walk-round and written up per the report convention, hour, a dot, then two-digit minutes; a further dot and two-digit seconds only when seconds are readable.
4.31
